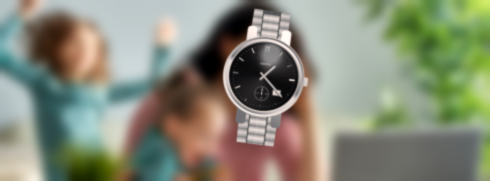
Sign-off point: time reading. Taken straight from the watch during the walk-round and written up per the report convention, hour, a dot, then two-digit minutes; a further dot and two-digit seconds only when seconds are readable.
1.22
